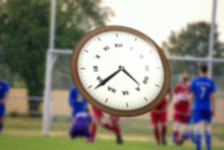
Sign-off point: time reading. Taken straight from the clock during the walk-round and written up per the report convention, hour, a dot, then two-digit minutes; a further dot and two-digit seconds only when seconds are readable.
4.39
